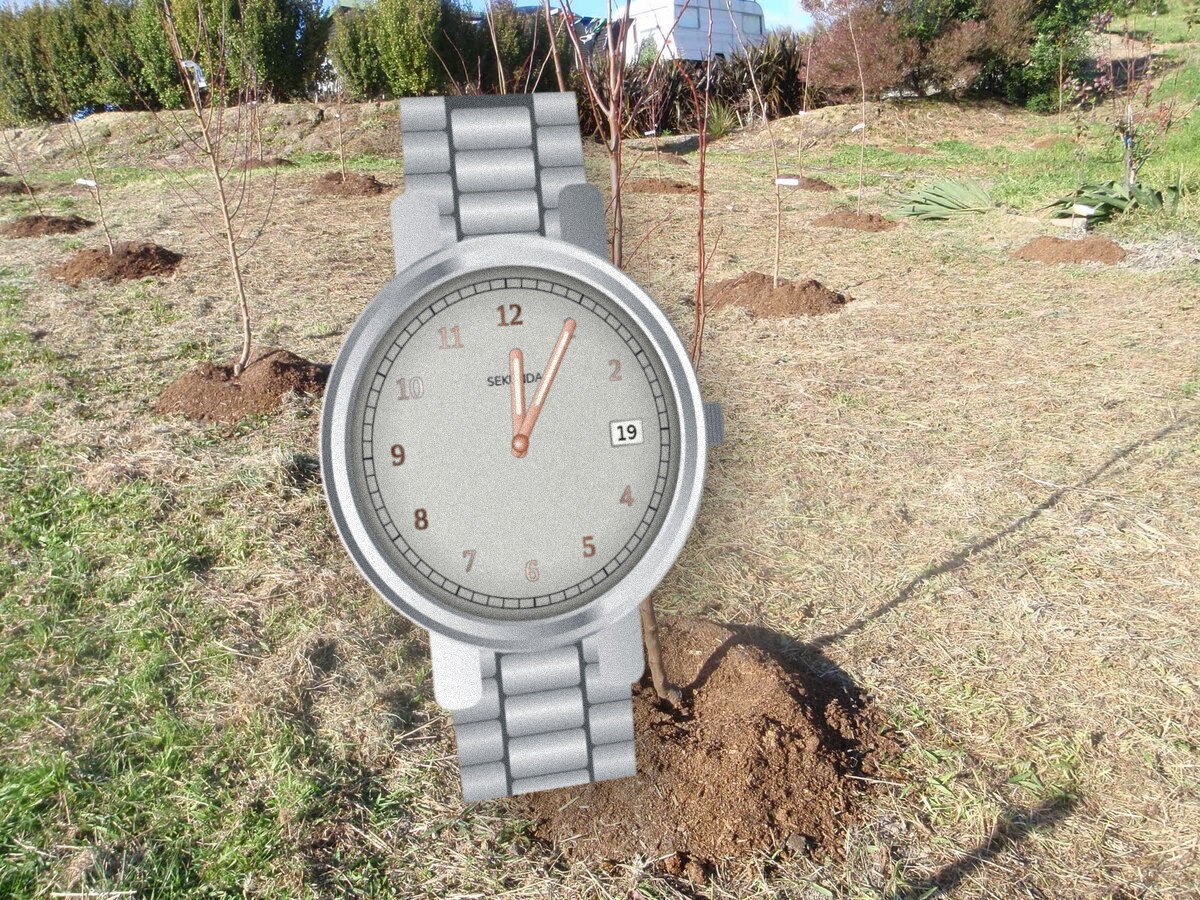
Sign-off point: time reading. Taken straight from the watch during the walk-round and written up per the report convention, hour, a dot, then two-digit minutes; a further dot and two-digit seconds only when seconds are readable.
12.05
